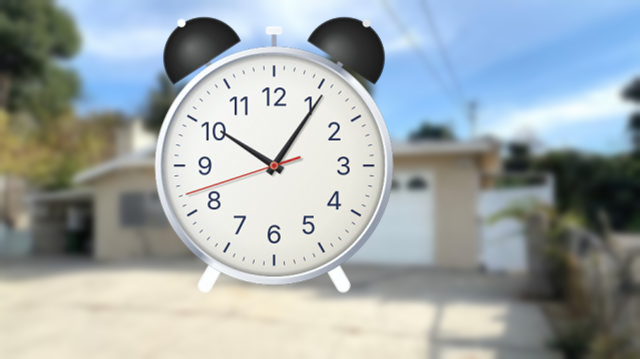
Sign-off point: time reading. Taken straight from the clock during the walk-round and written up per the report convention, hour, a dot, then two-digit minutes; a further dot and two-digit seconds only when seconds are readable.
10.05.42
